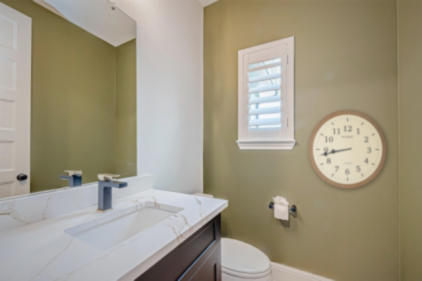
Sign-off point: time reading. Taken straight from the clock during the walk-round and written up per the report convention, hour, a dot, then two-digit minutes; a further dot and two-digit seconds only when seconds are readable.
8.43
